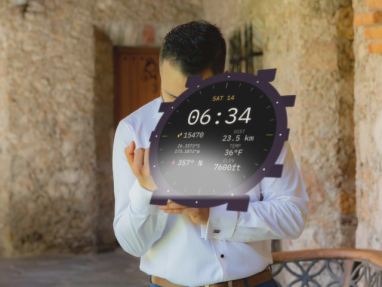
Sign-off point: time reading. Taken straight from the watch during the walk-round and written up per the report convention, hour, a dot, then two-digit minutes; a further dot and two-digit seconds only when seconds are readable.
6.34
